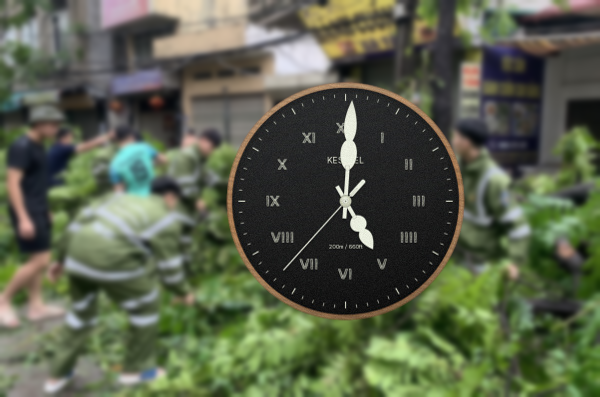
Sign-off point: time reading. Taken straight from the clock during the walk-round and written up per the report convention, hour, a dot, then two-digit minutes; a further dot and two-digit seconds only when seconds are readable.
5.00.37
